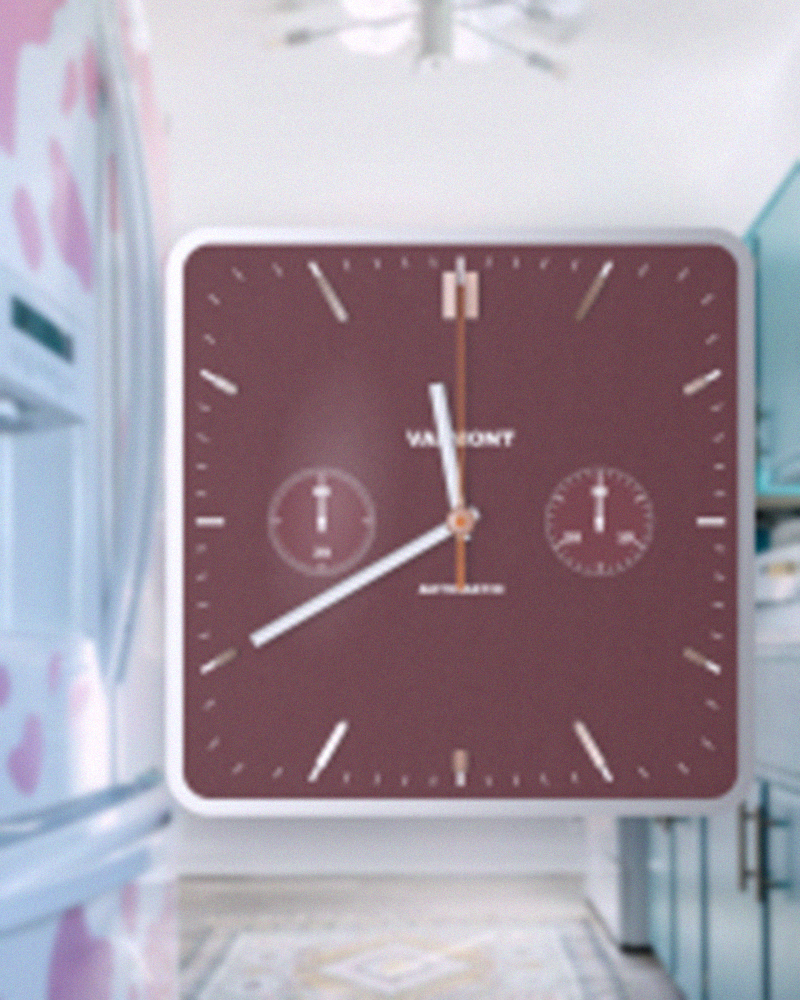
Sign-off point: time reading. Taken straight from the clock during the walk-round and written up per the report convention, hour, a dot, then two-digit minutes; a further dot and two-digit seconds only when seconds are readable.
11.40
